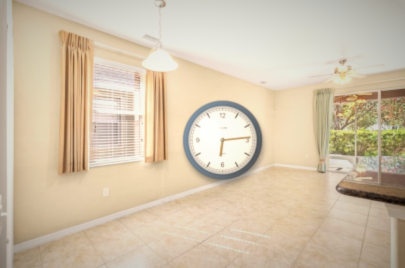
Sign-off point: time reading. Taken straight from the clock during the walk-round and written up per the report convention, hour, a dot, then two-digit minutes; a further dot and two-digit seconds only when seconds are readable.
6.14
